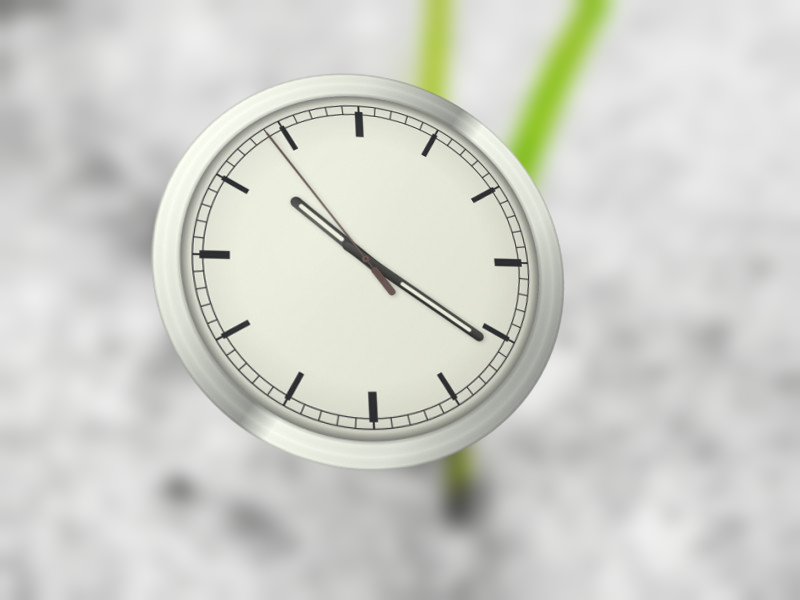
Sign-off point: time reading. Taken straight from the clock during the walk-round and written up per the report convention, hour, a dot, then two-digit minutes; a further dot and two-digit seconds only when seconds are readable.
10.20.54
